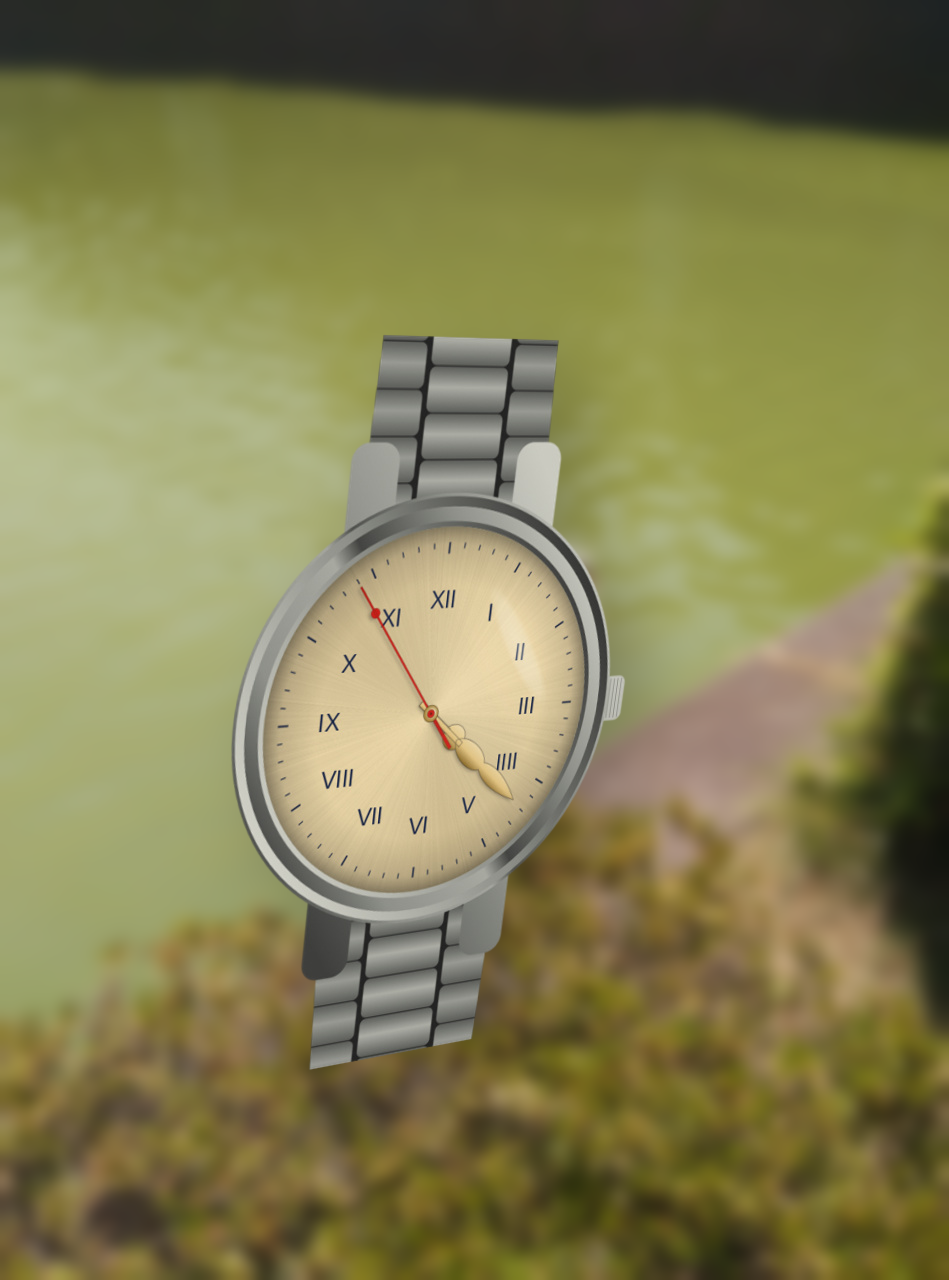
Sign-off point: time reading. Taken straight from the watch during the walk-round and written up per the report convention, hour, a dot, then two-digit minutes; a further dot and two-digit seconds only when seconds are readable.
4.21.54
